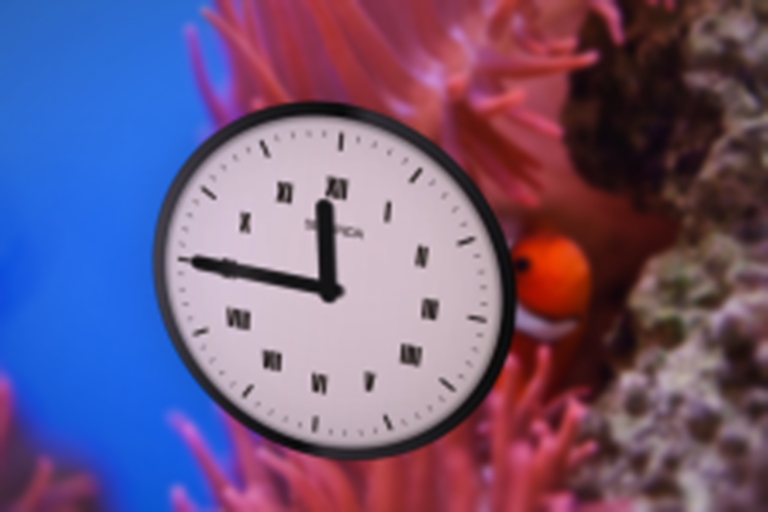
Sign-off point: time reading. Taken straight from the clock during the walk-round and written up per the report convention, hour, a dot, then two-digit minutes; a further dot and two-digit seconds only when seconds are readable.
11.45
